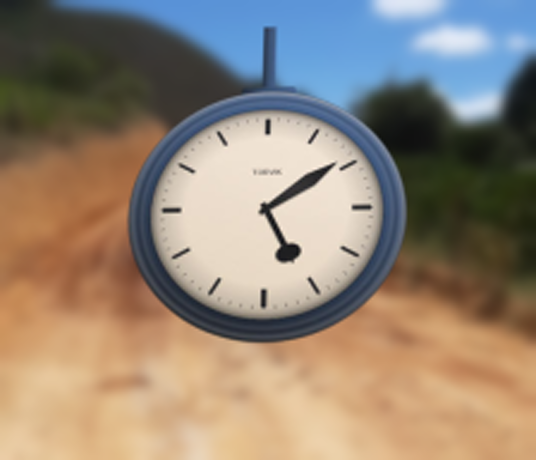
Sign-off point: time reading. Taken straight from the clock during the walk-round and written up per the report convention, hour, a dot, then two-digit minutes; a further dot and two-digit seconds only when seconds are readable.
5.09
